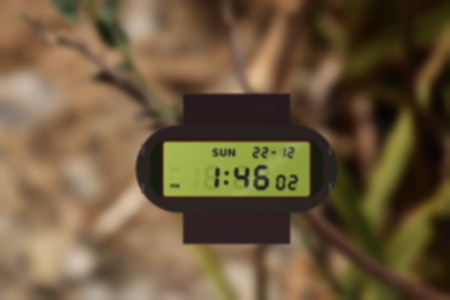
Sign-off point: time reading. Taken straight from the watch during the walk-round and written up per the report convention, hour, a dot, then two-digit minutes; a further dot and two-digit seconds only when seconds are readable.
1.46.02
